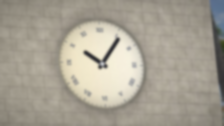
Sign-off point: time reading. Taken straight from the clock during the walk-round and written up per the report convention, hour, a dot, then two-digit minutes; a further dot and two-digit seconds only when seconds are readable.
10.06
